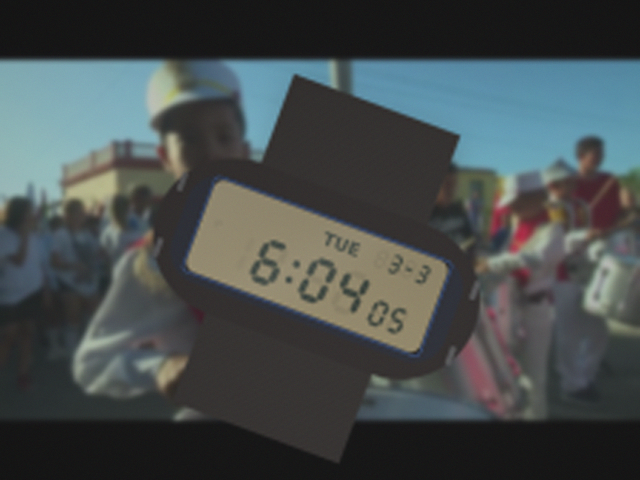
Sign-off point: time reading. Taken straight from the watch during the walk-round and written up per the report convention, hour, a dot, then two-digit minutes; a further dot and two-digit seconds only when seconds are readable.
6.04.05
